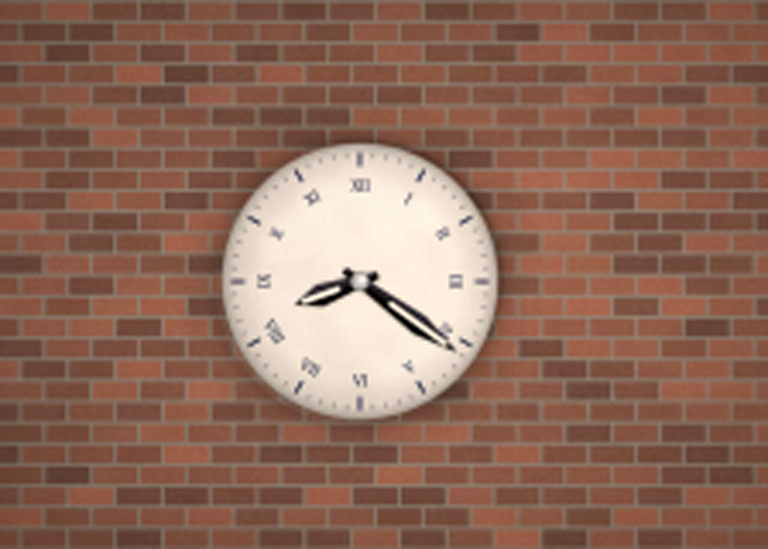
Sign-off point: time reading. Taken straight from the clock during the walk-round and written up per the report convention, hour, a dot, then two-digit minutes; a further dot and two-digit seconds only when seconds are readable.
8.21
